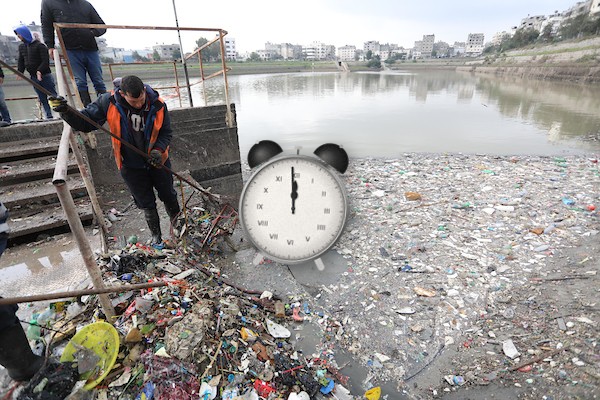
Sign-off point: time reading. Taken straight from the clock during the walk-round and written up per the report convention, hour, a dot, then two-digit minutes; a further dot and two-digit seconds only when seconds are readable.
11.59
